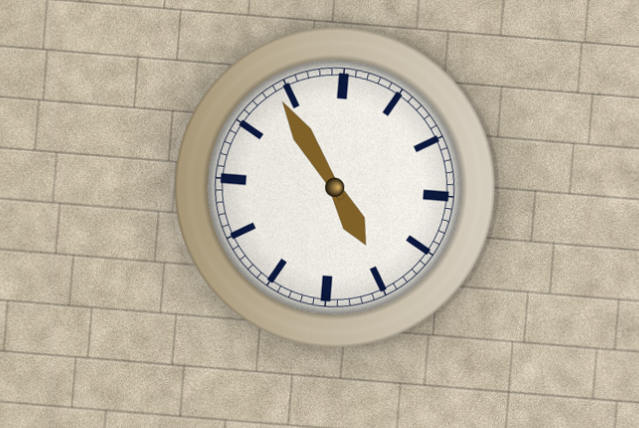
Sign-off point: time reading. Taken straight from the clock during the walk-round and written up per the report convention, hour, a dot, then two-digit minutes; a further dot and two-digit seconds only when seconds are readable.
4.54
